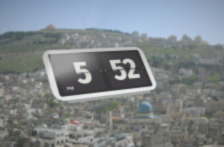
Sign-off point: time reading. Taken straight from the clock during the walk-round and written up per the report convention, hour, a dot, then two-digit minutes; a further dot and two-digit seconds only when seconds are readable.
5.52
